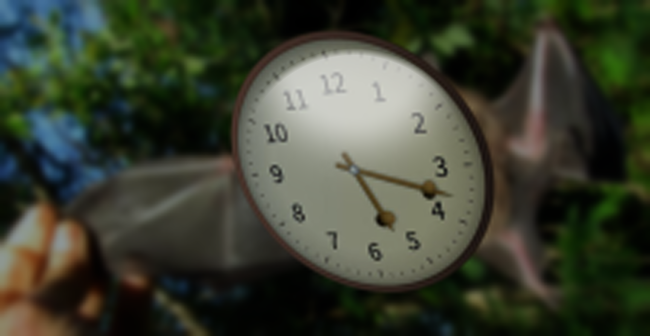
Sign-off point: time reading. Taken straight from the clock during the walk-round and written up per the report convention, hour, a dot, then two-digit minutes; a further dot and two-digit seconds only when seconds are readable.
5.18
